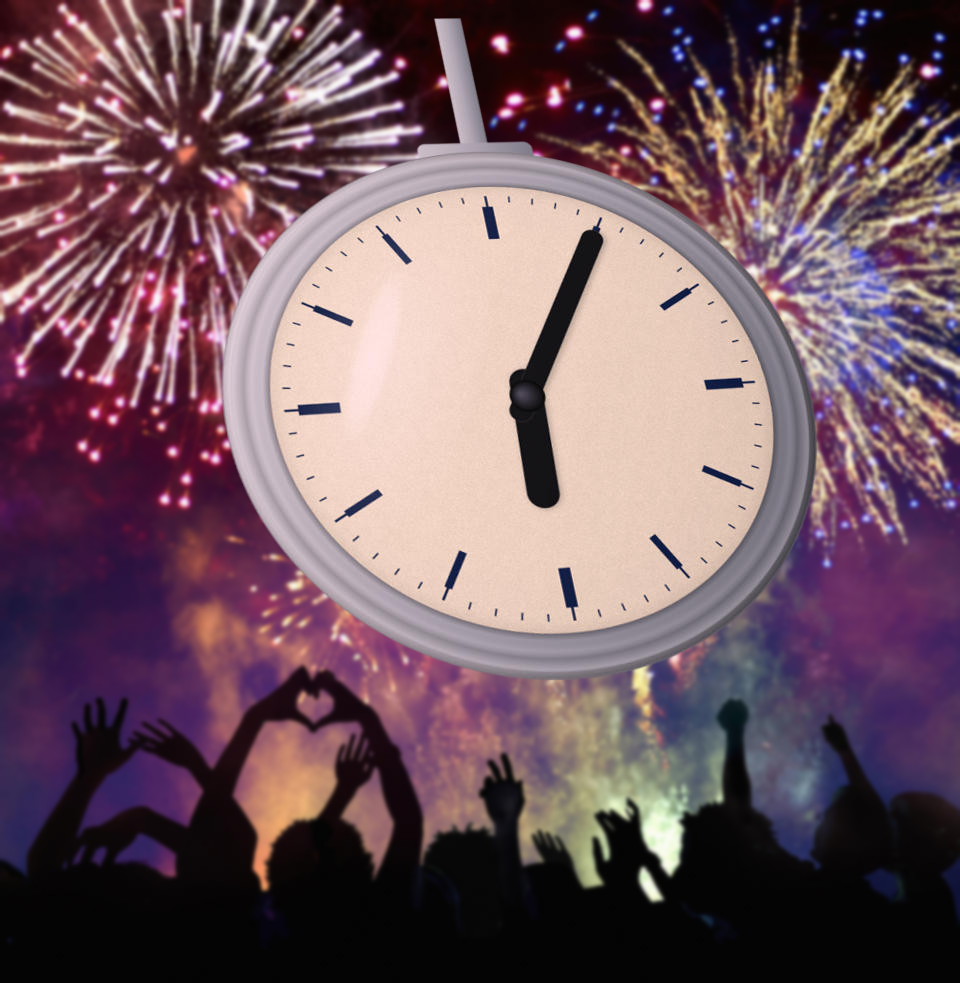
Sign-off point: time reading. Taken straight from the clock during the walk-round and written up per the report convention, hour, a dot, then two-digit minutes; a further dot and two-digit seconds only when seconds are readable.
6.05
